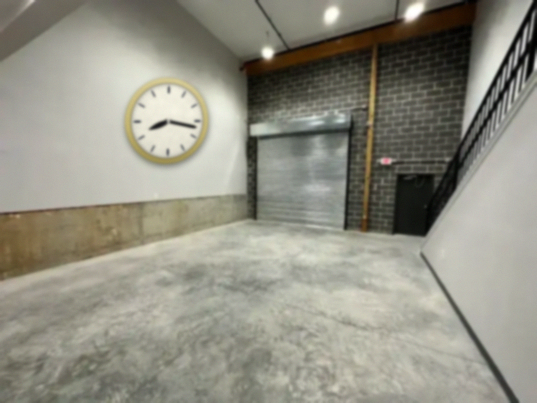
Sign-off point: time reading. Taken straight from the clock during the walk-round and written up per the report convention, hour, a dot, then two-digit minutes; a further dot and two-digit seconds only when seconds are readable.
8.17
